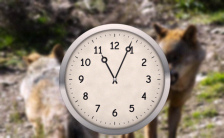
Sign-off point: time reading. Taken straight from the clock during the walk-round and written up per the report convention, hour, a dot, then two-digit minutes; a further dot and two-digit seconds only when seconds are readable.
11.04
